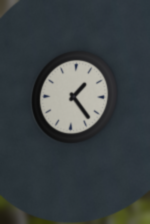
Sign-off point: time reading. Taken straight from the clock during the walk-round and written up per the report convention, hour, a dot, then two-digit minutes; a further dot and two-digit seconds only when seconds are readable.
1.23
